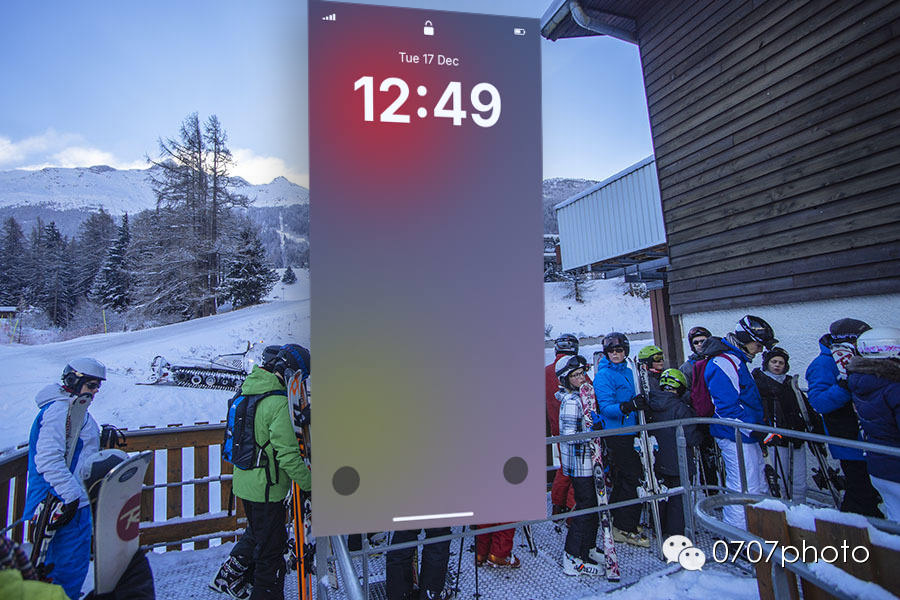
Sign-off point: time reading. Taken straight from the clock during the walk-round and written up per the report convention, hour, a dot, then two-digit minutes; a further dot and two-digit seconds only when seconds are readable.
12.49
